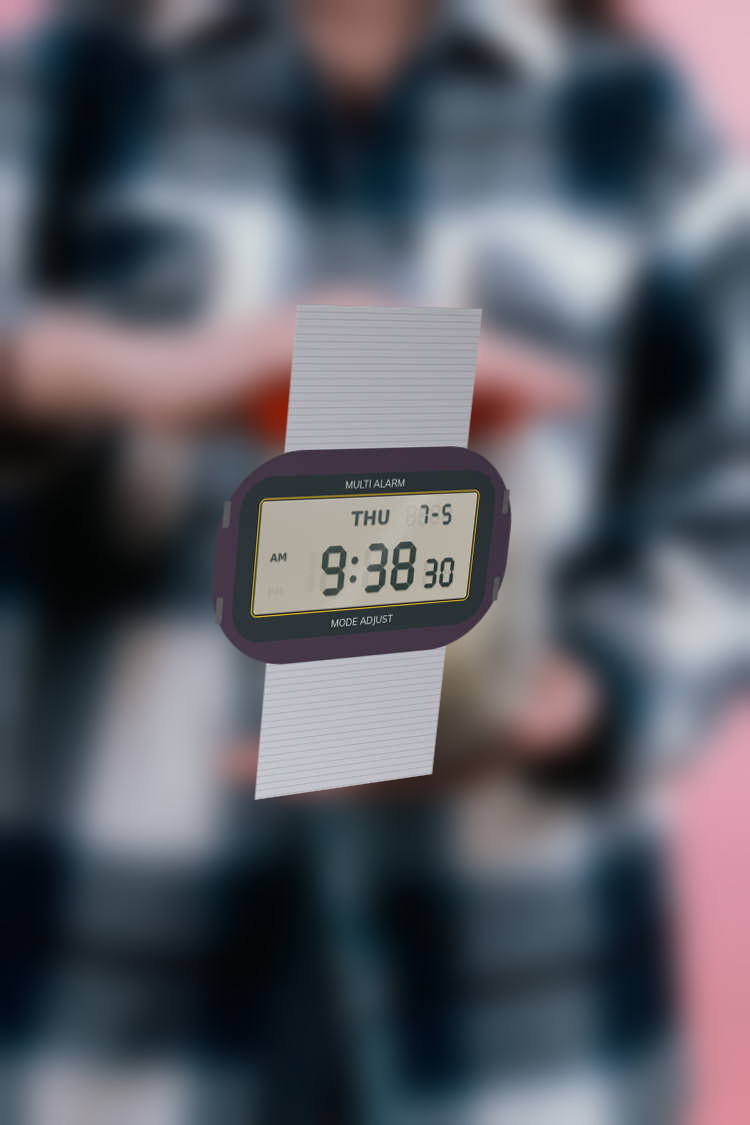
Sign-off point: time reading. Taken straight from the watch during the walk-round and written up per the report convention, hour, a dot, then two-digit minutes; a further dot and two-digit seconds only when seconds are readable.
9.38.30
